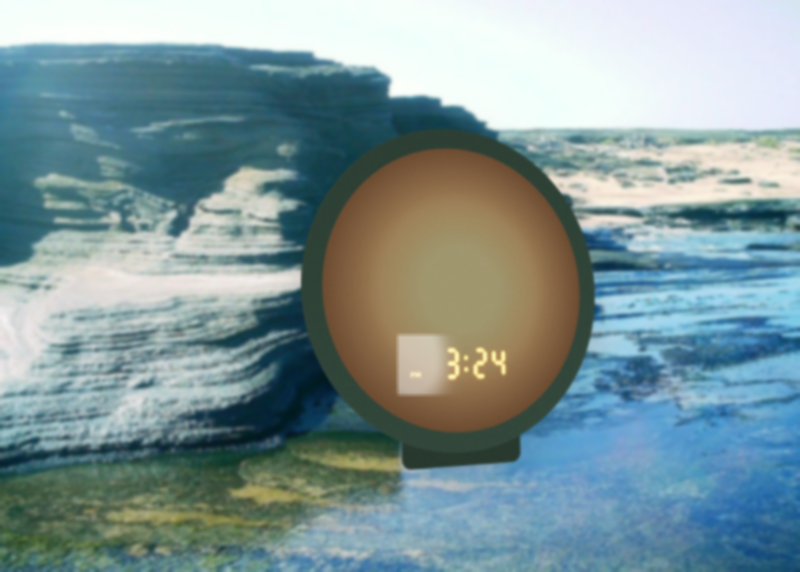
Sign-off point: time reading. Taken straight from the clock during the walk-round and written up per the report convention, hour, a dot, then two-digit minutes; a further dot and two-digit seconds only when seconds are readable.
3.24
